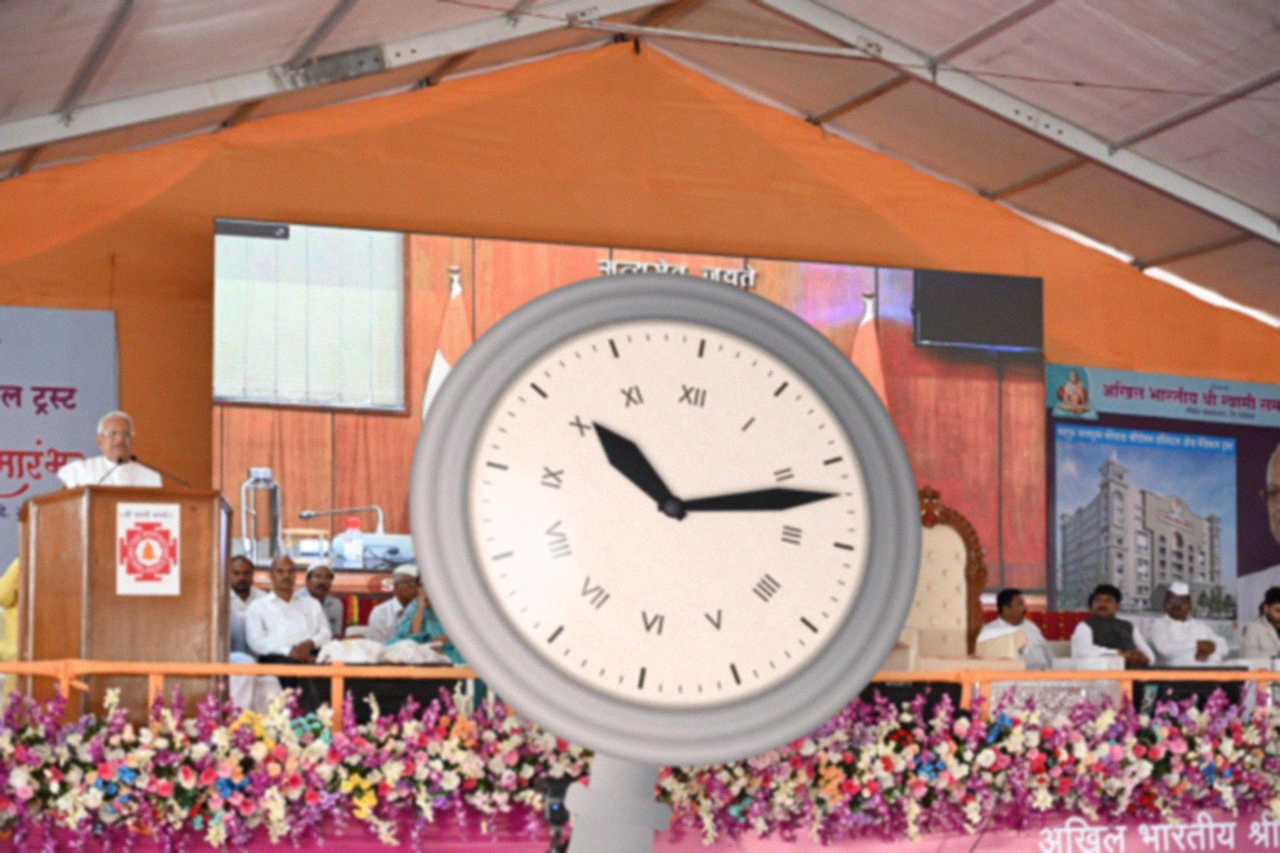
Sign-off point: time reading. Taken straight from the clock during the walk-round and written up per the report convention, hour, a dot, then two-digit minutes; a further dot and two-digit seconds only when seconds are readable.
10.12
